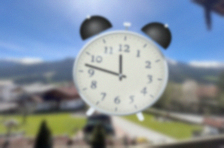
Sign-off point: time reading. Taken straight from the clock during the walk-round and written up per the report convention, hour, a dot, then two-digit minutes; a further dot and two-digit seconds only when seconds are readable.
11.47
